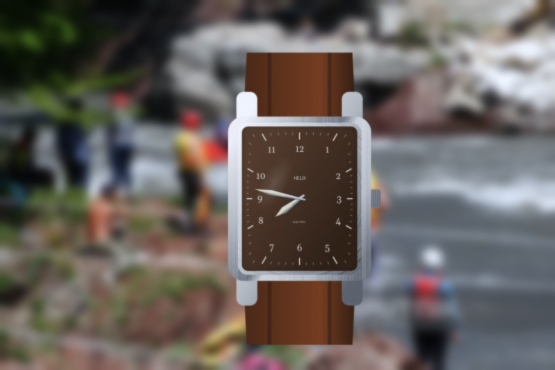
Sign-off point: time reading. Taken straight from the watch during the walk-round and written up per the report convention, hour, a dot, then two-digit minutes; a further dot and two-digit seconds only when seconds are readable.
7.47
